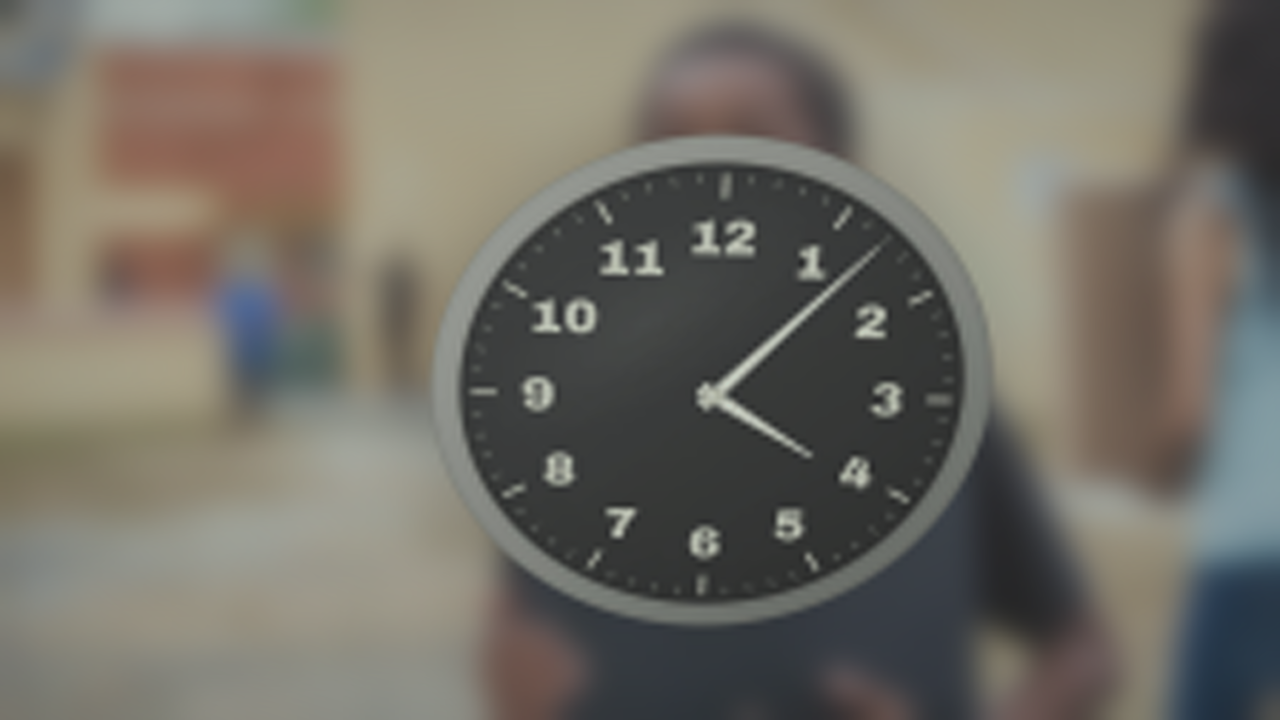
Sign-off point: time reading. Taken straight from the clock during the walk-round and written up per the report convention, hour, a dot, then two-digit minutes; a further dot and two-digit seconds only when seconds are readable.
4.07
